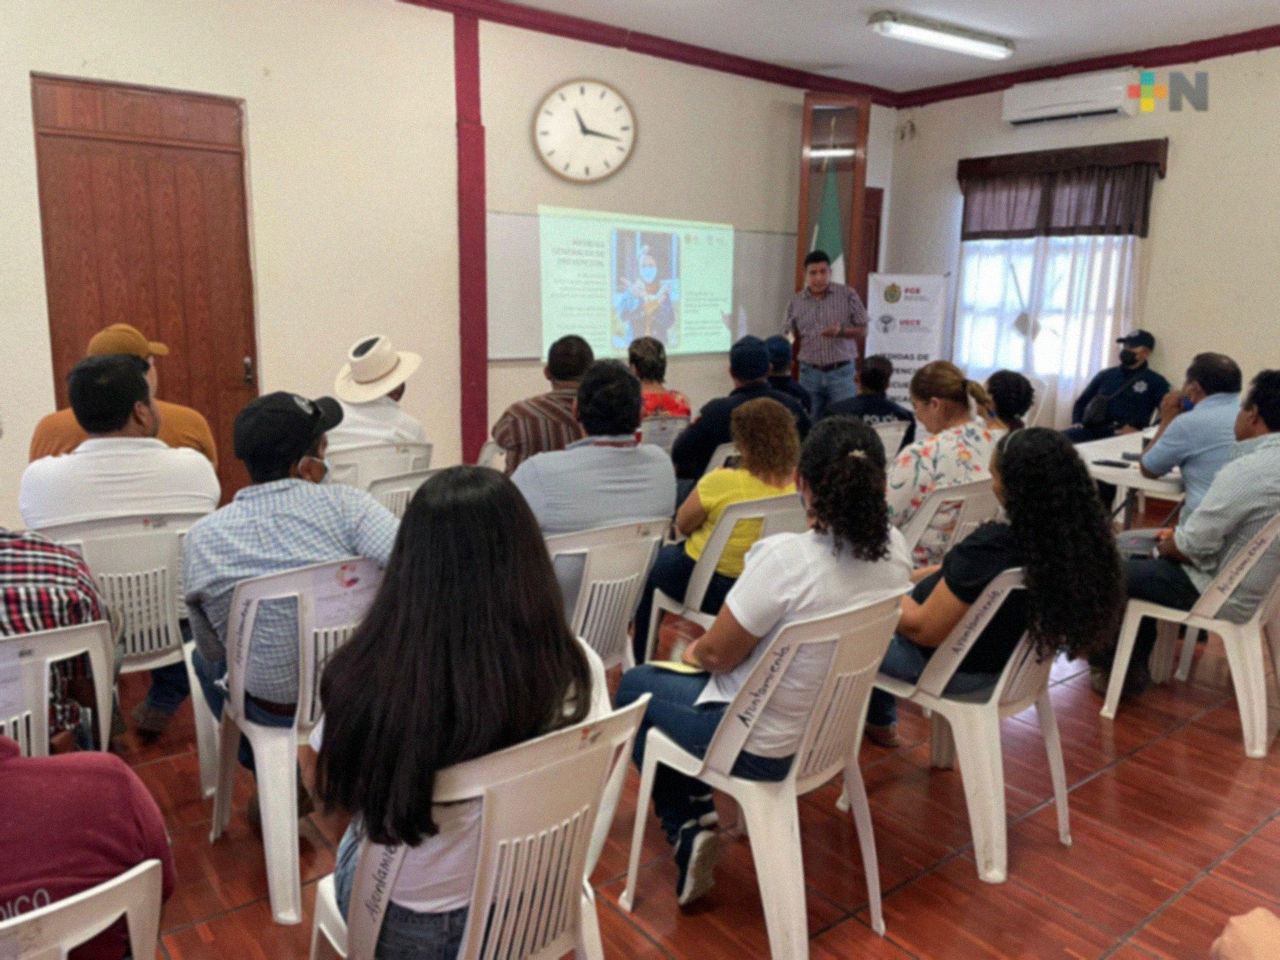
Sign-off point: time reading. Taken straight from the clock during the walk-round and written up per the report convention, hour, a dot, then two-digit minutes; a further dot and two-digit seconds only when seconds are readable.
11.18
